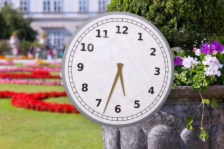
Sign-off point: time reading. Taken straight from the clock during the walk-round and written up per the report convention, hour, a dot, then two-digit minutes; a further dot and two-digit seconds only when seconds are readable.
5.33
